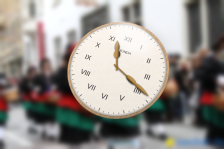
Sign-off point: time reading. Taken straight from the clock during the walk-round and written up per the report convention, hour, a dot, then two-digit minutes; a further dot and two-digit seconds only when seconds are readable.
11.19
